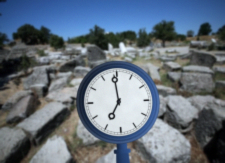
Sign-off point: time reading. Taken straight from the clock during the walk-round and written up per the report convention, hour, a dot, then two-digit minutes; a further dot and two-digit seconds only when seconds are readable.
6.59
